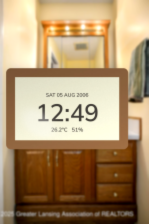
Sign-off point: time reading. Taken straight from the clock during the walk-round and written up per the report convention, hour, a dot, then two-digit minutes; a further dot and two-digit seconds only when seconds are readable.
12.49
